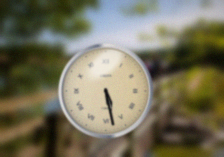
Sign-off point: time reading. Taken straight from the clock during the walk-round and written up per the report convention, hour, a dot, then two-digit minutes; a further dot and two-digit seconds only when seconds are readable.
5.28
